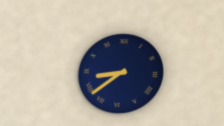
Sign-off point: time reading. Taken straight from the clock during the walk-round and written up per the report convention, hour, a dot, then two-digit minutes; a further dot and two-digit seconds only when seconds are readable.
8.38
